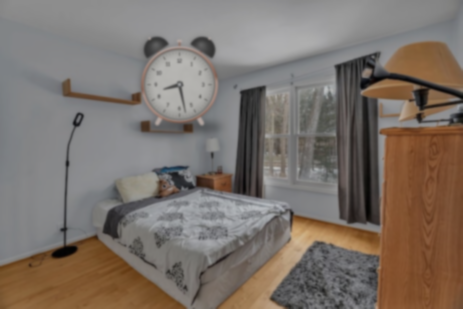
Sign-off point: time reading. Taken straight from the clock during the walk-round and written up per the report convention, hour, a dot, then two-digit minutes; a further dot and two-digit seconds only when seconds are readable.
8.28
